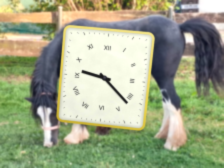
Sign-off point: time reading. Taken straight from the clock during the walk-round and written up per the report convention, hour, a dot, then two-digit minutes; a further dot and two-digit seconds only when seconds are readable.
9.22
